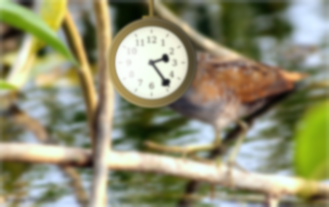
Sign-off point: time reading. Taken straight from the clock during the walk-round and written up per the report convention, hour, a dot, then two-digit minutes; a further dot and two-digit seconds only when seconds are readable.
2.24
